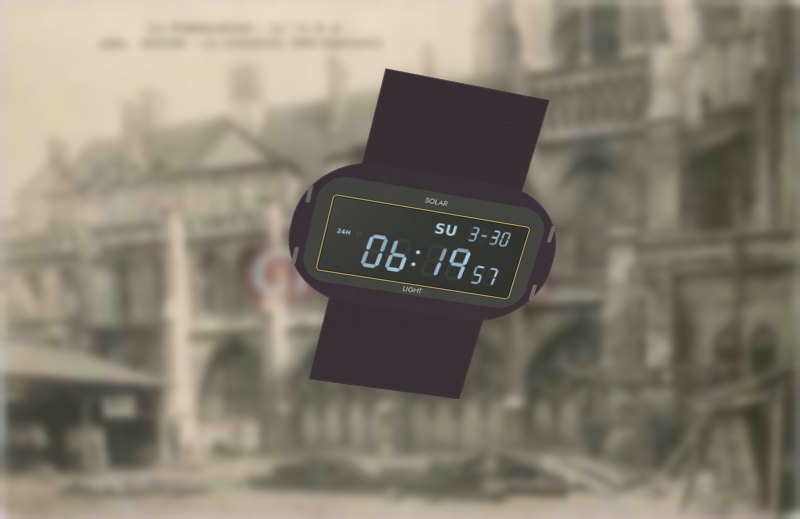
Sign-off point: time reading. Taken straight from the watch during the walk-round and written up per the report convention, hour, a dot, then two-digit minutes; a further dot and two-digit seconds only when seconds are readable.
6.19.57
